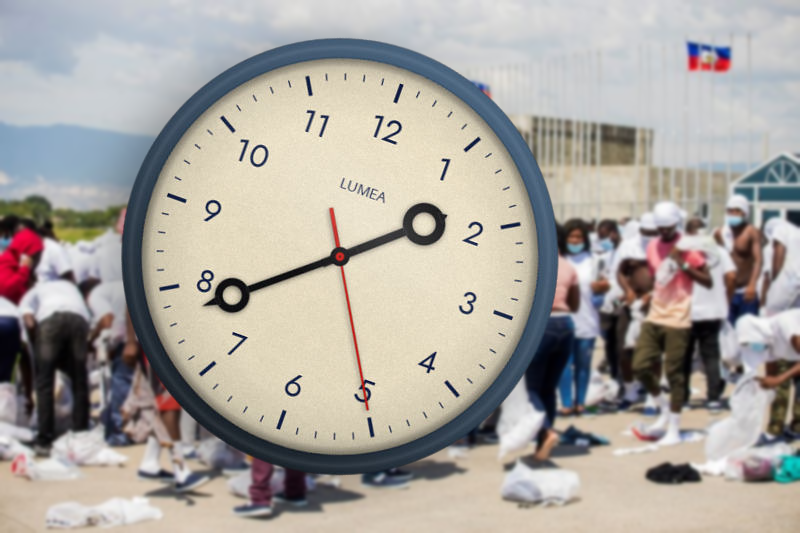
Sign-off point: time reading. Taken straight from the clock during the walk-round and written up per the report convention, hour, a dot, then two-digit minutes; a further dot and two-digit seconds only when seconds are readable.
1.38.25
